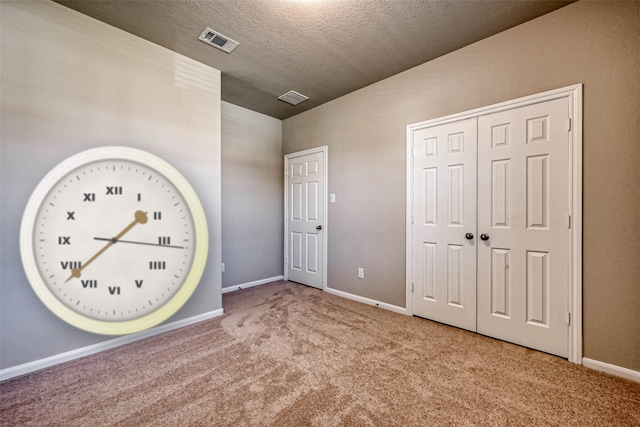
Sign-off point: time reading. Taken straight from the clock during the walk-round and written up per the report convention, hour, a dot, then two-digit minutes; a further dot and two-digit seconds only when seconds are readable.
1.38.16
